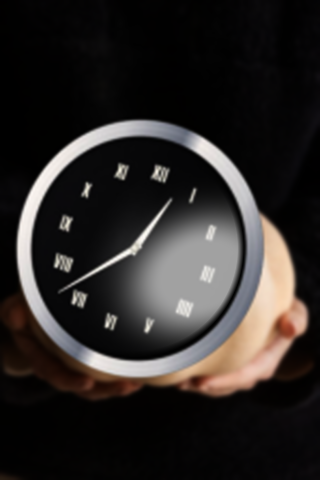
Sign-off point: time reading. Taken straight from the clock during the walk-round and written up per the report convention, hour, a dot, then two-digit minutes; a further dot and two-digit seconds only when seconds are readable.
12.37
